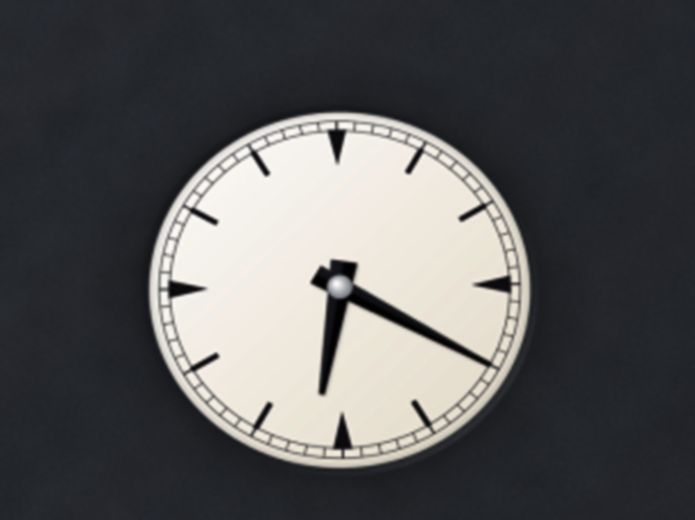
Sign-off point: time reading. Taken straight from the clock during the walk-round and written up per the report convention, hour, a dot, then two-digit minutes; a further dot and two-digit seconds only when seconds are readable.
6.20
